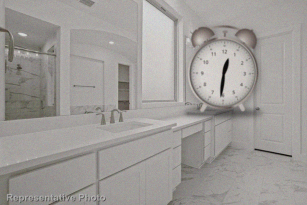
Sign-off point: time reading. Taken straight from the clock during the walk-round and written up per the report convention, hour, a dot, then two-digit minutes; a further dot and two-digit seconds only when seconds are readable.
12.31
